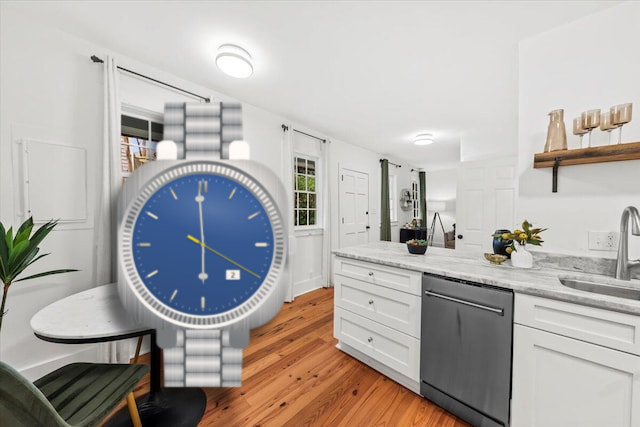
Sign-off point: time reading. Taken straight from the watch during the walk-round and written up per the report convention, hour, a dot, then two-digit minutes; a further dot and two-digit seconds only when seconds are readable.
5.59.20
